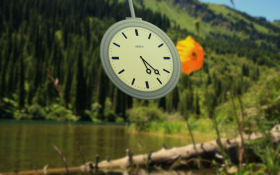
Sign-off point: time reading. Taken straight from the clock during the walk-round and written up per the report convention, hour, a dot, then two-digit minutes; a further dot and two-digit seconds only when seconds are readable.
5.23
